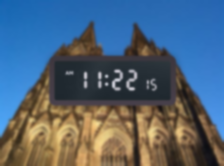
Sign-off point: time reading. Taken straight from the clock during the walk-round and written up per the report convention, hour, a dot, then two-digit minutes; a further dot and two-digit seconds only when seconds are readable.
11.22.15
